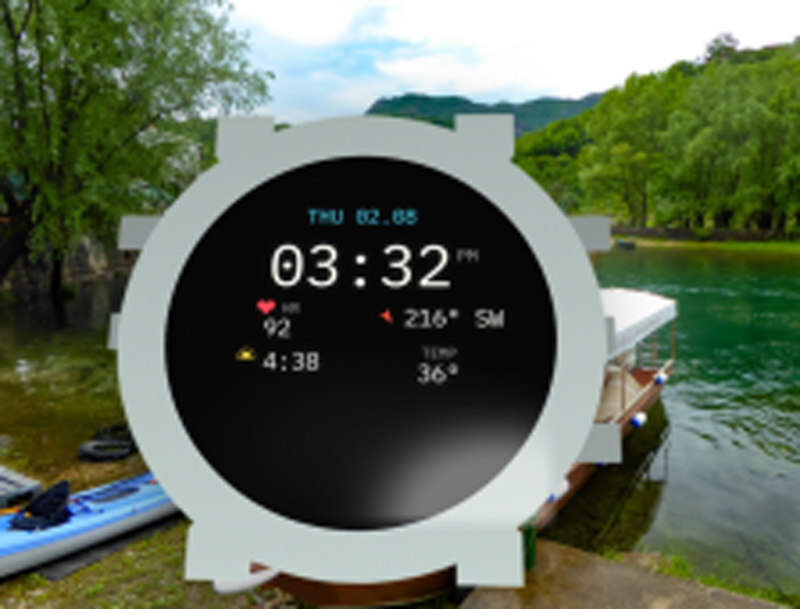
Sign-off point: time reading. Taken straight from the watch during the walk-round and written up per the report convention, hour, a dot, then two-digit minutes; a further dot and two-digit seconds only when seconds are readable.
3.32
